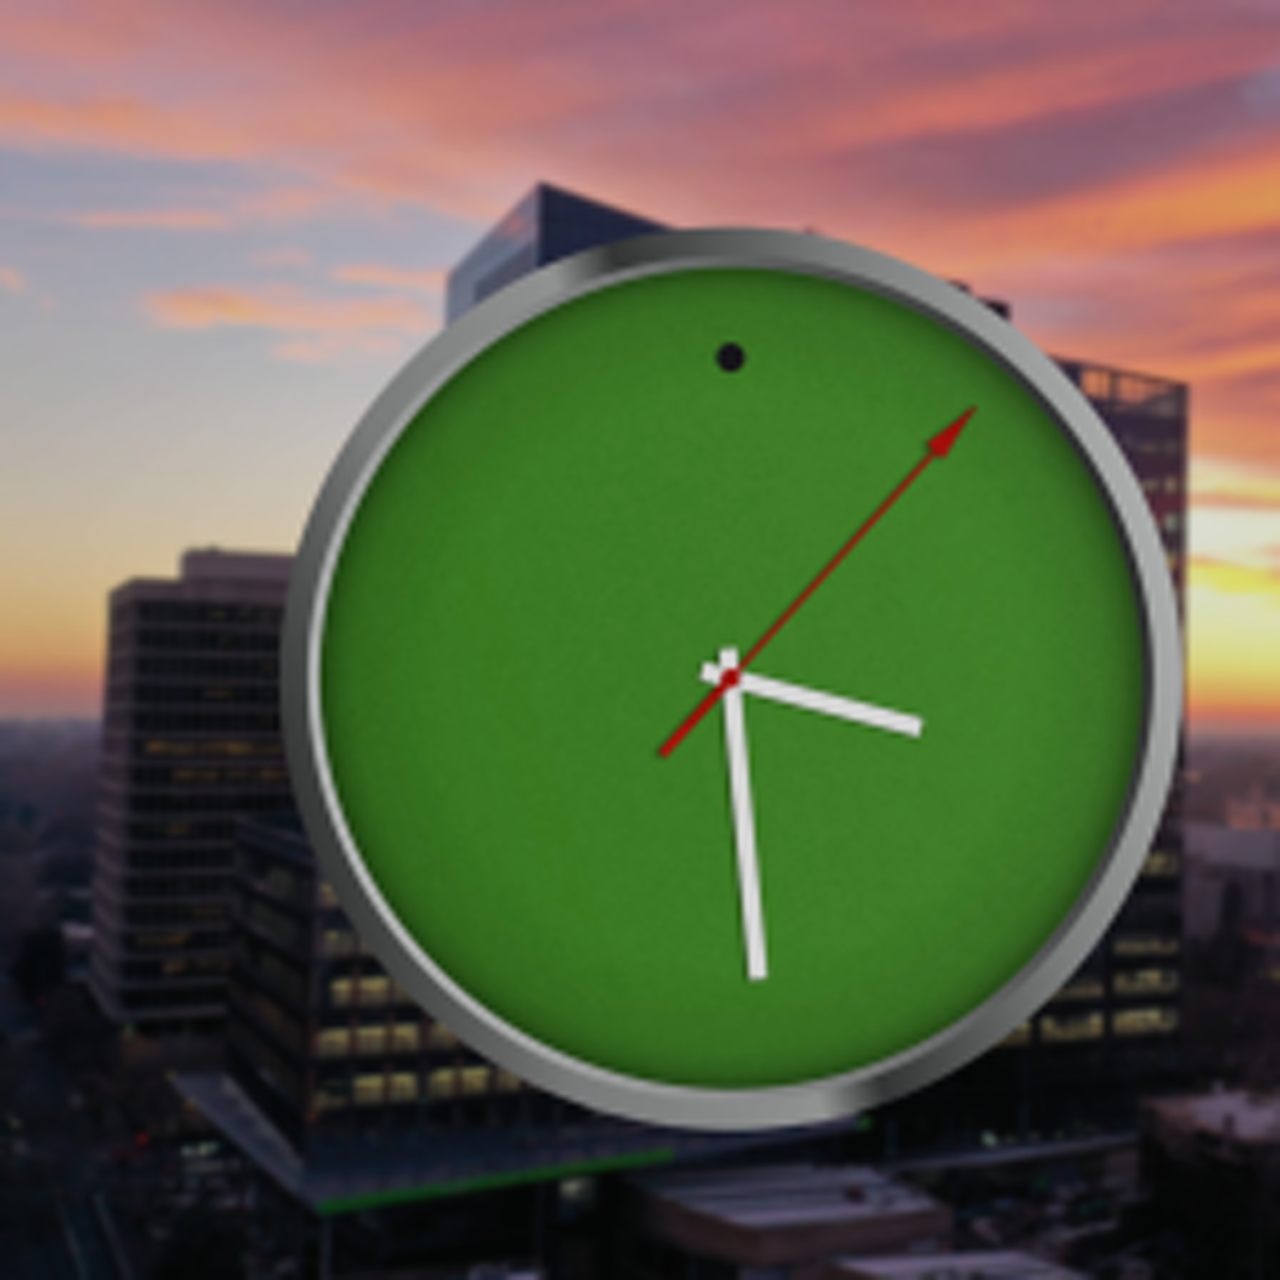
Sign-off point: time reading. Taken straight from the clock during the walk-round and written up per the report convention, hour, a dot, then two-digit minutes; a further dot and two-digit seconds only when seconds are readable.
3.29.07
